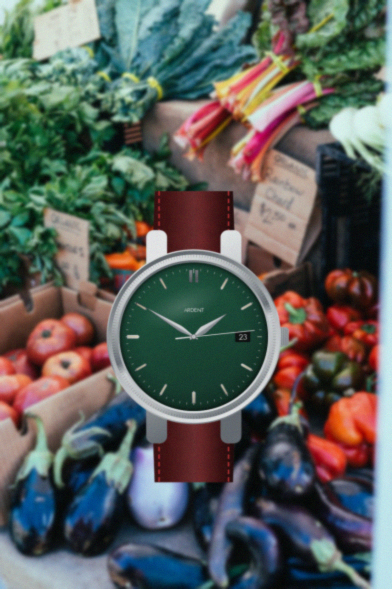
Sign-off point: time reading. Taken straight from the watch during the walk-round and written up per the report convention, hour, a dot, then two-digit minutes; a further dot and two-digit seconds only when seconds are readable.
1.50.14
